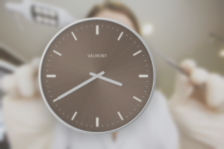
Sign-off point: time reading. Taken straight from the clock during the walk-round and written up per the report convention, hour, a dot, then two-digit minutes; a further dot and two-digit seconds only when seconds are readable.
3.40
